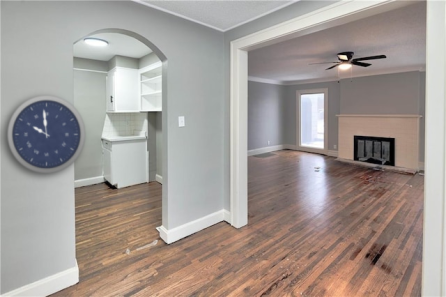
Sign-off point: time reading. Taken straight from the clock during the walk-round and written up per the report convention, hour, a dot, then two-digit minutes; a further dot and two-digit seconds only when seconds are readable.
9.59
